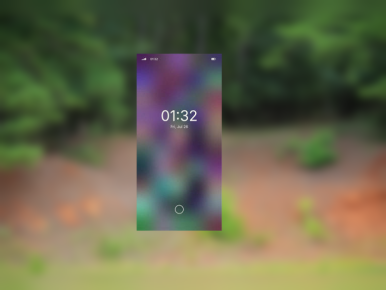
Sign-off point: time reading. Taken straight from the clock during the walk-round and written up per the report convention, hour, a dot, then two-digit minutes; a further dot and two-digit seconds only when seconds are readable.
1.32
